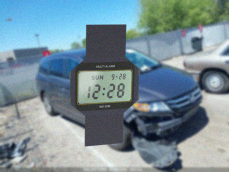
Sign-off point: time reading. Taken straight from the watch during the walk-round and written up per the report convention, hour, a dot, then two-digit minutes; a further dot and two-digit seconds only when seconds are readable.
12.28
